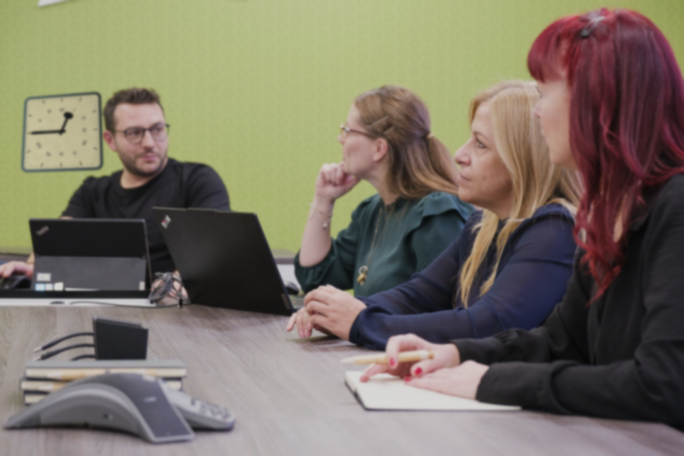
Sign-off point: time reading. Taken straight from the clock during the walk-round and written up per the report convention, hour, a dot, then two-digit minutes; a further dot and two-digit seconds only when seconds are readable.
12.45
